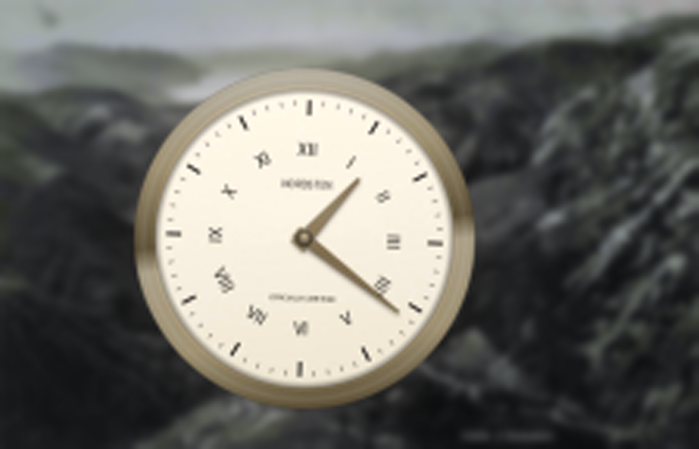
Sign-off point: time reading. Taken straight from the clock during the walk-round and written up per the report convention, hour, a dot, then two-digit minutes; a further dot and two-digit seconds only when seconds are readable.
1.21
